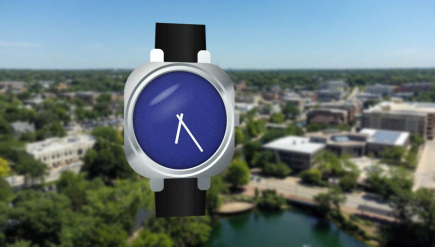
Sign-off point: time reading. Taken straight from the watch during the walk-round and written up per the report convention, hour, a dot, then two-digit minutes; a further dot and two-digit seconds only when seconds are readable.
6.24
